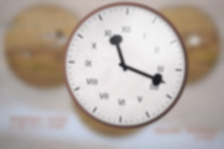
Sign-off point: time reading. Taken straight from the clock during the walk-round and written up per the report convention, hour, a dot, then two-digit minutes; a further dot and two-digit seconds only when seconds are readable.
11.18
